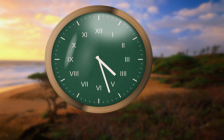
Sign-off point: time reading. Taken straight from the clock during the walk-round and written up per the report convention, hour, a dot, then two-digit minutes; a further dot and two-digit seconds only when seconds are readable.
4.27
